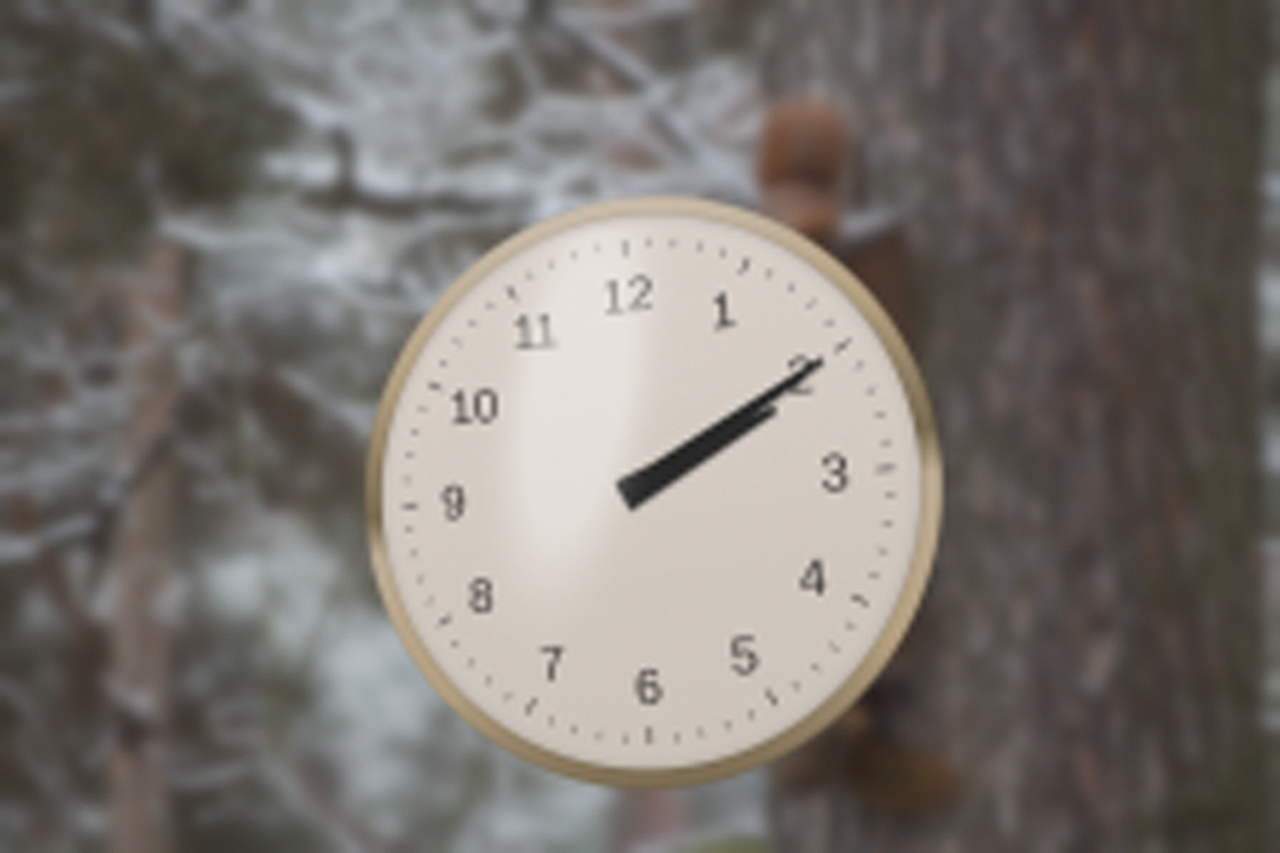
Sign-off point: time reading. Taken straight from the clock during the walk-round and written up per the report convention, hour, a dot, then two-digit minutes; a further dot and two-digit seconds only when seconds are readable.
2.10
